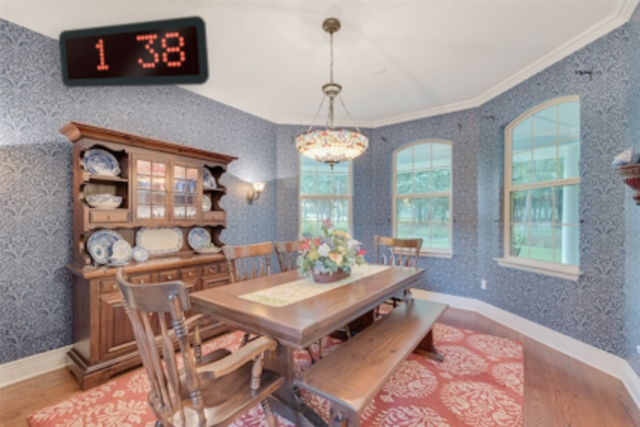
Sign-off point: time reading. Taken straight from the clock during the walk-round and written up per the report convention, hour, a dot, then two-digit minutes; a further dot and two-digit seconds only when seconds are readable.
1.38
